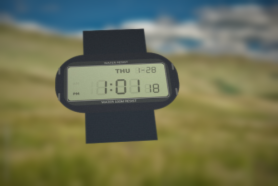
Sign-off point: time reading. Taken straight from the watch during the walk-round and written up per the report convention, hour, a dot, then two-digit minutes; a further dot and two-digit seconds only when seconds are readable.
1.01.18
